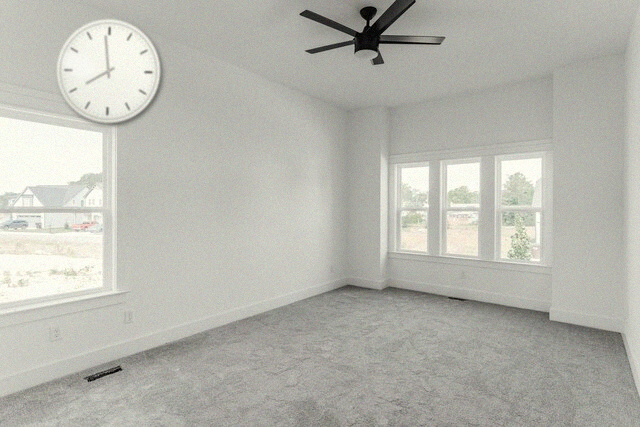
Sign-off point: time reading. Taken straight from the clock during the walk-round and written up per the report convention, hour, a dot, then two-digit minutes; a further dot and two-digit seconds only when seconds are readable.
7.59
